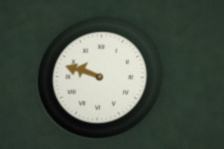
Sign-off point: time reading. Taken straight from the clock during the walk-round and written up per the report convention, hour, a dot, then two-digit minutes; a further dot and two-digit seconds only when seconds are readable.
9.48
